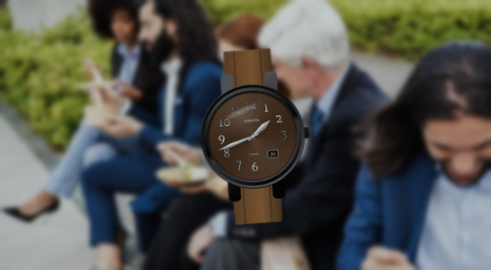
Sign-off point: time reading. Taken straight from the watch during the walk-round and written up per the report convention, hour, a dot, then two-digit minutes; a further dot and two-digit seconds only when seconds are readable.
1.42
